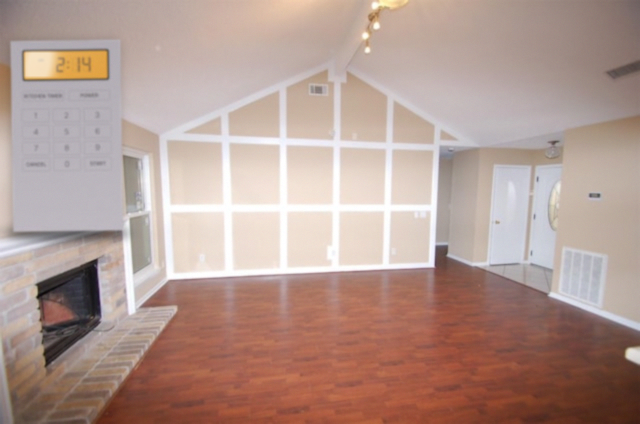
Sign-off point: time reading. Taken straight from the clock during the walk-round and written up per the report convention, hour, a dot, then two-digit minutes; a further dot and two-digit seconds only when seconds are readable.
2.14
